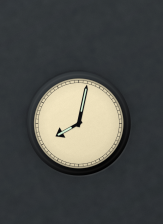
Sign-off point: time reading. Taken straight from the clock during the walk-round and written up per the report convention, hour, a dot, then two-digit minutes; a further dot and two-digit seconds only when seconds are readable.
8.02
